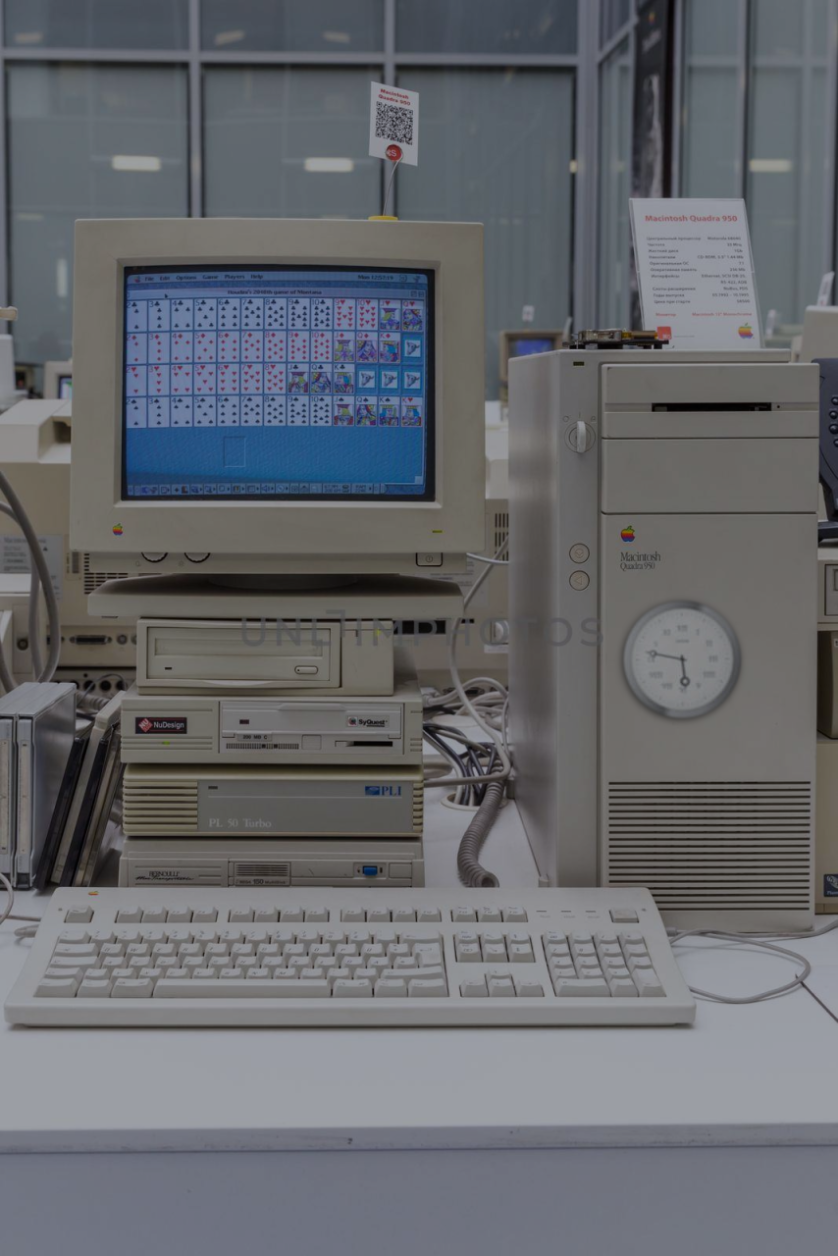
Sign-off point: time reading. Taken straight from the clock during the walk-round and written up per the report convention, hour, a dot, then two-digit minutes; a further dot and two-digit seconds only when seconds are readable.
5.47
